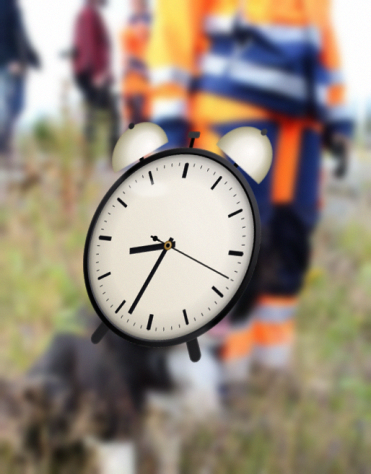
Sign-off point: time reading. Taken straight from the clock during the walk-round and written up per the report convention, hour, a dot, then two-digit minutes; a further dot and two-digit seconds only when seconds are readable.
8.33.18
